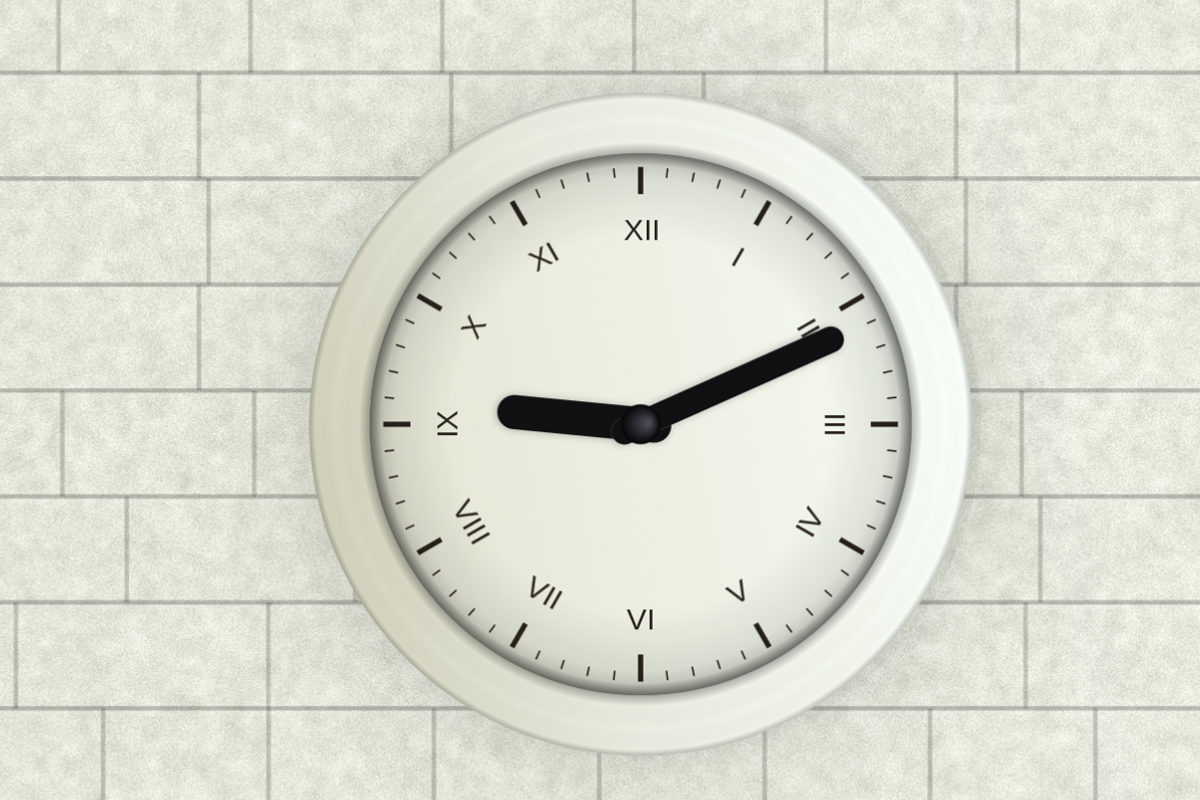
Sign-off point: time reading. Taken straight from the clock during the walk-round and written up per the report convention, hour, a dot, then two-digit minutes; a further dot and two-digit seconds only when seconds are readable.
9.11
